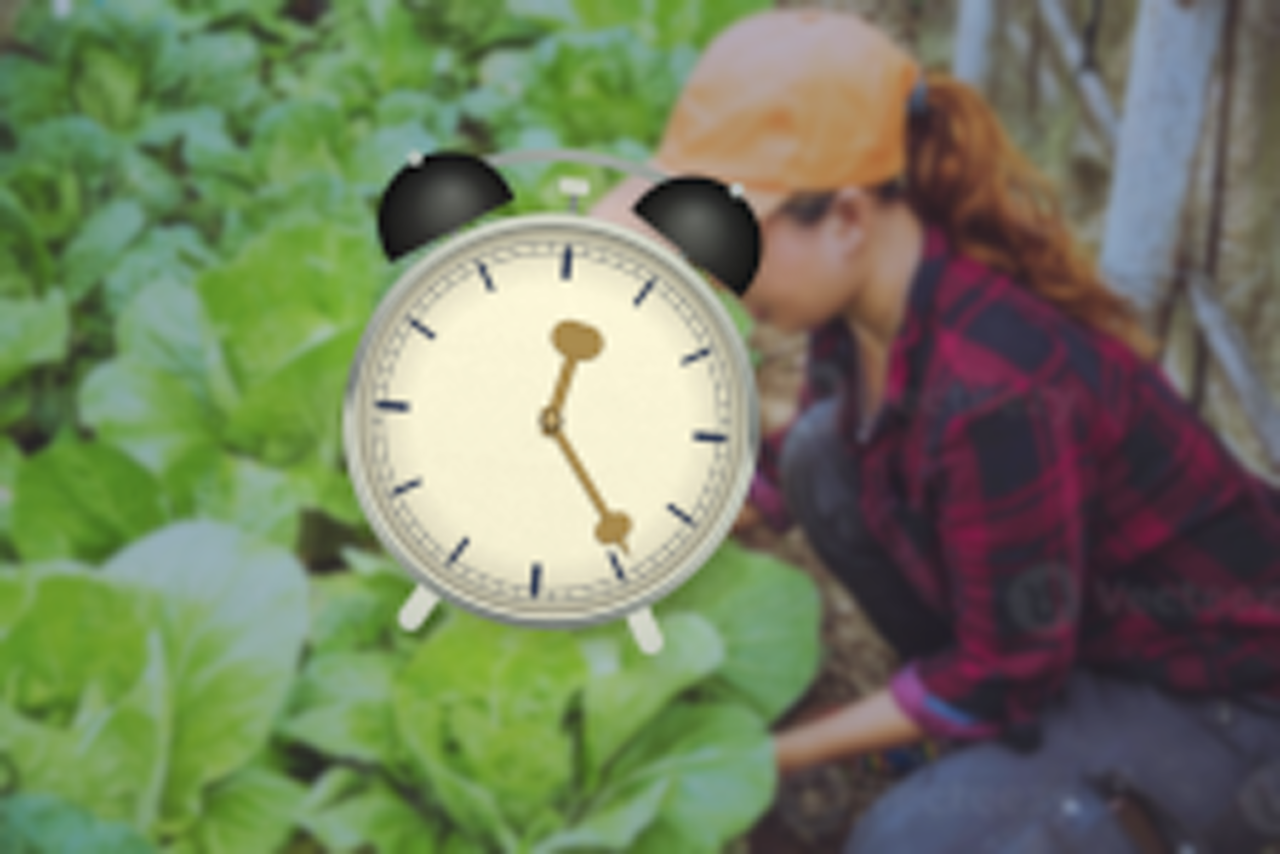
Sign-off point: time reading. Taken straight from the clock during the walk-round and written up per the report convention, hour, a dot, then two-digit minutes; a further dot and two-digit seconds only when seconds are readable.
12.24
